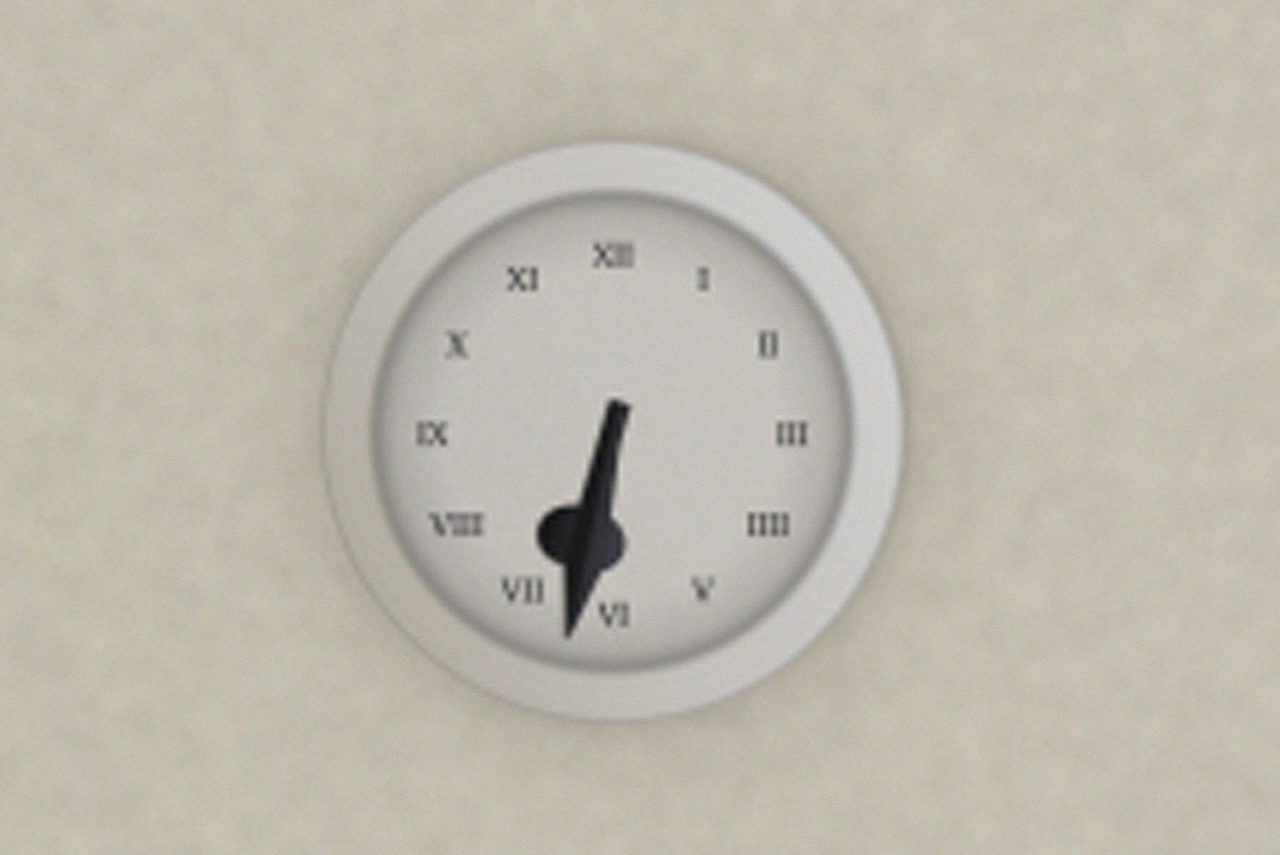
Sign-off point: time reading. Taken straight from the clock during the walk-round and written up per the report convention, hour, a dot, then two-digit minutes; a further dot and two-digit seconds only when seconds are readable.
6.32
